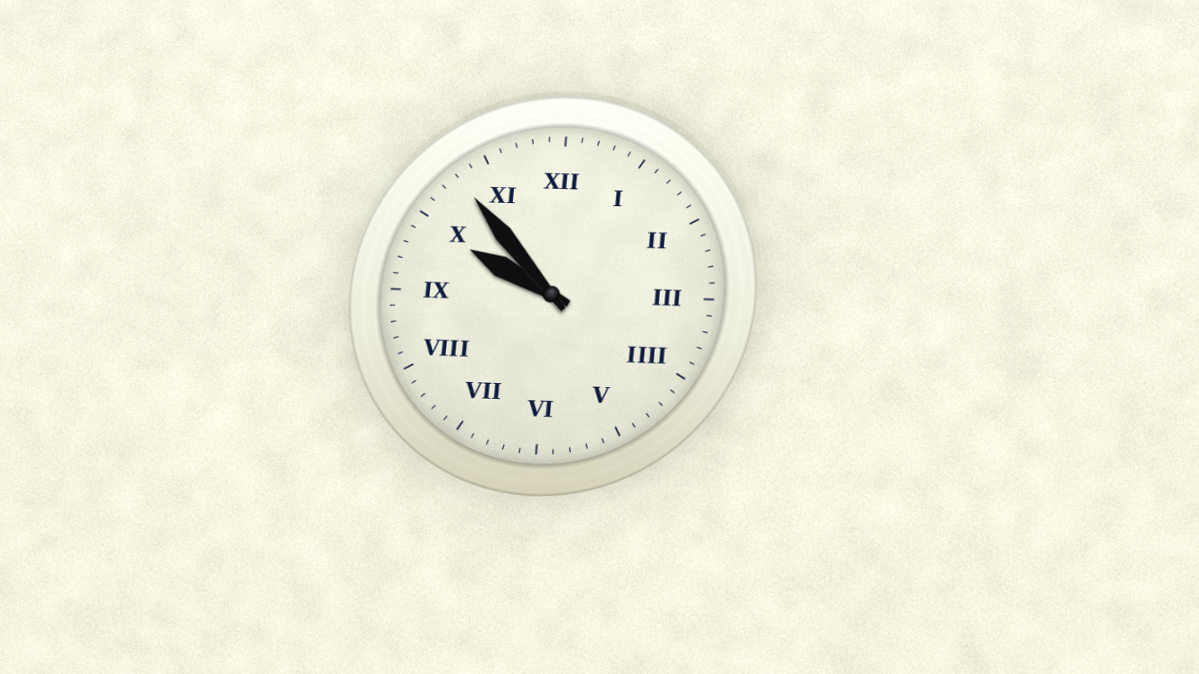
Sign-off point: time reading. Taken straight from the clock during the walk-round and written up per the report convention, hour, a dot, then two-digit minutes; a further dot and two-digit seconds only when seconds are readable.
9.53
